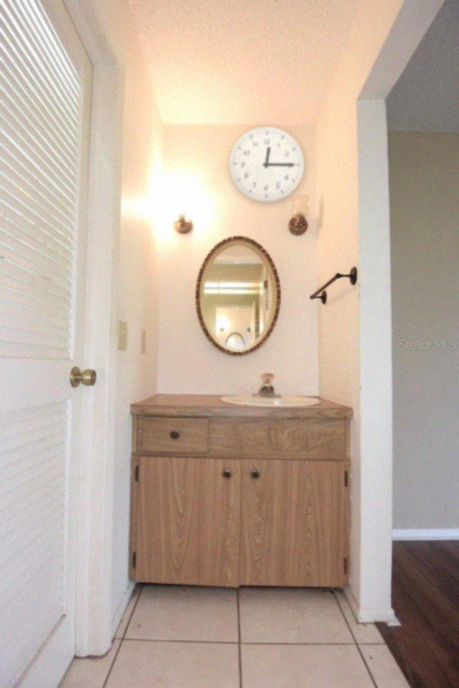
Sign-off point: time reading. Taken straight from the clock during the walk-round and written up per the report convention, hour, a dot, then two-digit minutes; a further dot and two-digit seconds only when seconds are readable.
12.15
